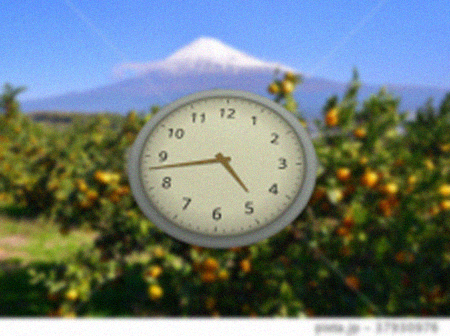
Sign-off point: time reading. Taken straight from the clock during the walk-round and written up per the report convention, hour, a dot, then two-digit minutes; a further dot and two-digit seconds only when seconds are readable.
4.43
